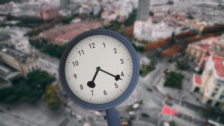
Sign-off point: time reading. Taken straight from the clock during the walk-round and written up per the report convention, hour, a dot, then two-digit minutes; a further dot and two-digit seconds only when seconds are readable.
7.22
